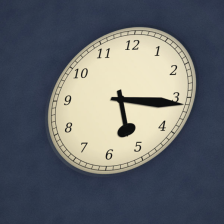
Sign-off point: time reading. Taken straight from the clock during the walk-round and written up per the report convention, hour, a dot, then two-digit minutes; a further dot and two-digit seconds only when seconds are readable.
5.16
